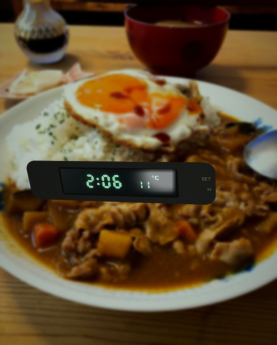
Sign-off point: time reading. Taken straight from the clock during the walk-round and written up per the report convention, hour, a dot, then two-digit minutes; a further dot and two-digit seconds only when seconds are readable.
2.06
